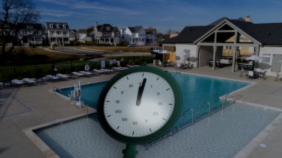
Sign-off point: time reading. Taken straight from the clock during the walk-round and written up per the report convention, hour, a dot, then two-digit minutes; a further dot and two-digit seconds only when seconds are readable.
12.01
